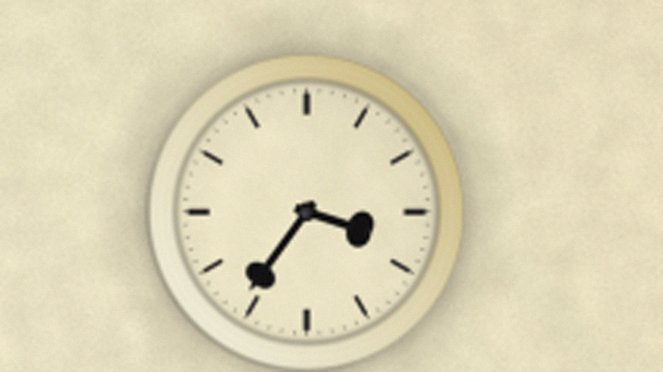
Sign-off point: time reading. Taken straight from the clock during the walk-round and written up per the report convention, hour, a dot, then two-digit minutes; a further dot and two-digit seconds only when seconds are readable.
3.36
